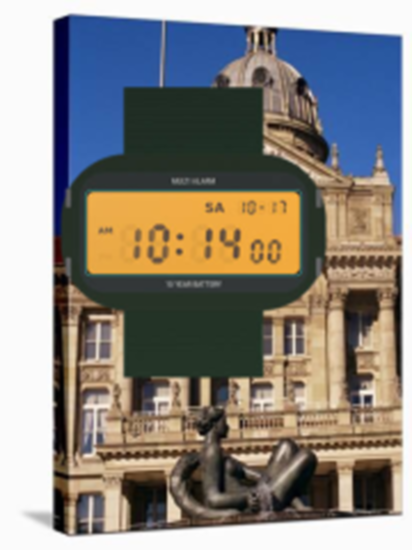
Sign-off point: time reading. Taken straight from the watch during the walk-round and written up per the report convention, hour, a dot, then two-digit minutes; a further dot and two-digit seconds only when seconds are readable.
10.14.00
